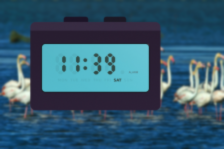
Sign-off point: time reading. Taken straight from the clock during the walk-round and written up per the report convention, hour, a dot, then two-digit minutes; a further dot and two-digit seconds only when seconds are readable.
11.39
